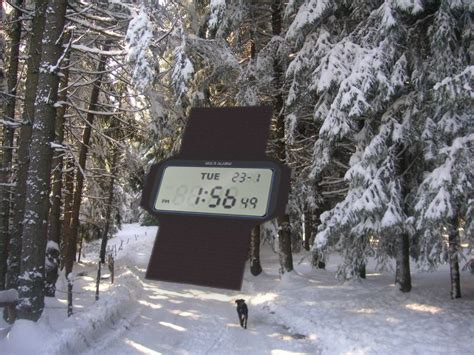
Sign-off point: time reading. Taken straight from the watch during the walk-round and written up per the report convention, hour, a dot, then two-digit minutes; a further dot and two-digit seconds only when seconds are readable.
1.56.49
